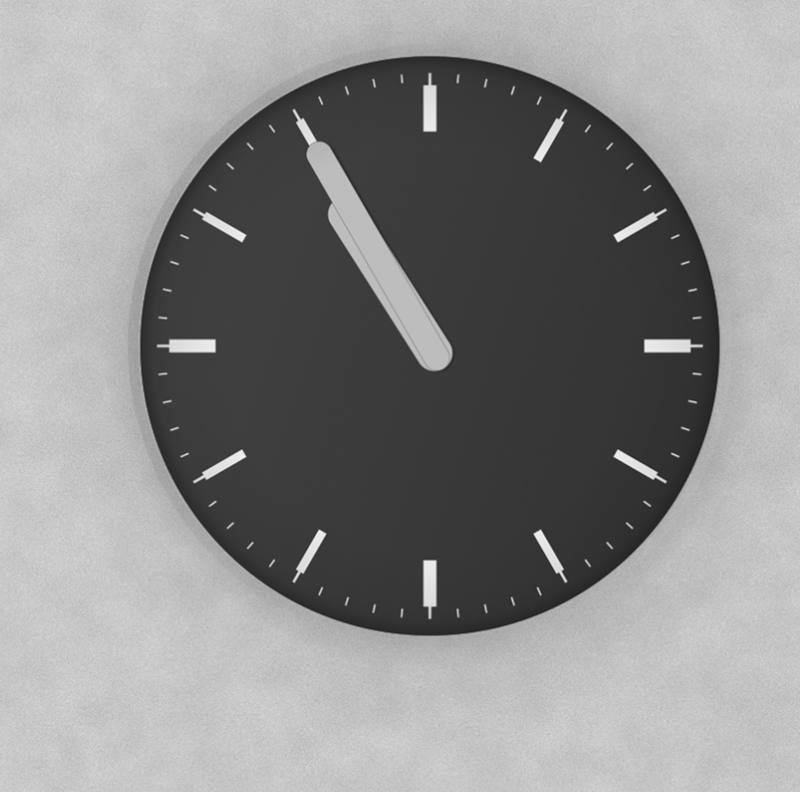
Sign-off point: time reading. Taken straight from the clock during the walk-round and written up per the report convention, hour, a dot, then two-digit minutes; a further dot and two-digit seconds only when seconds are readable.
10.55
